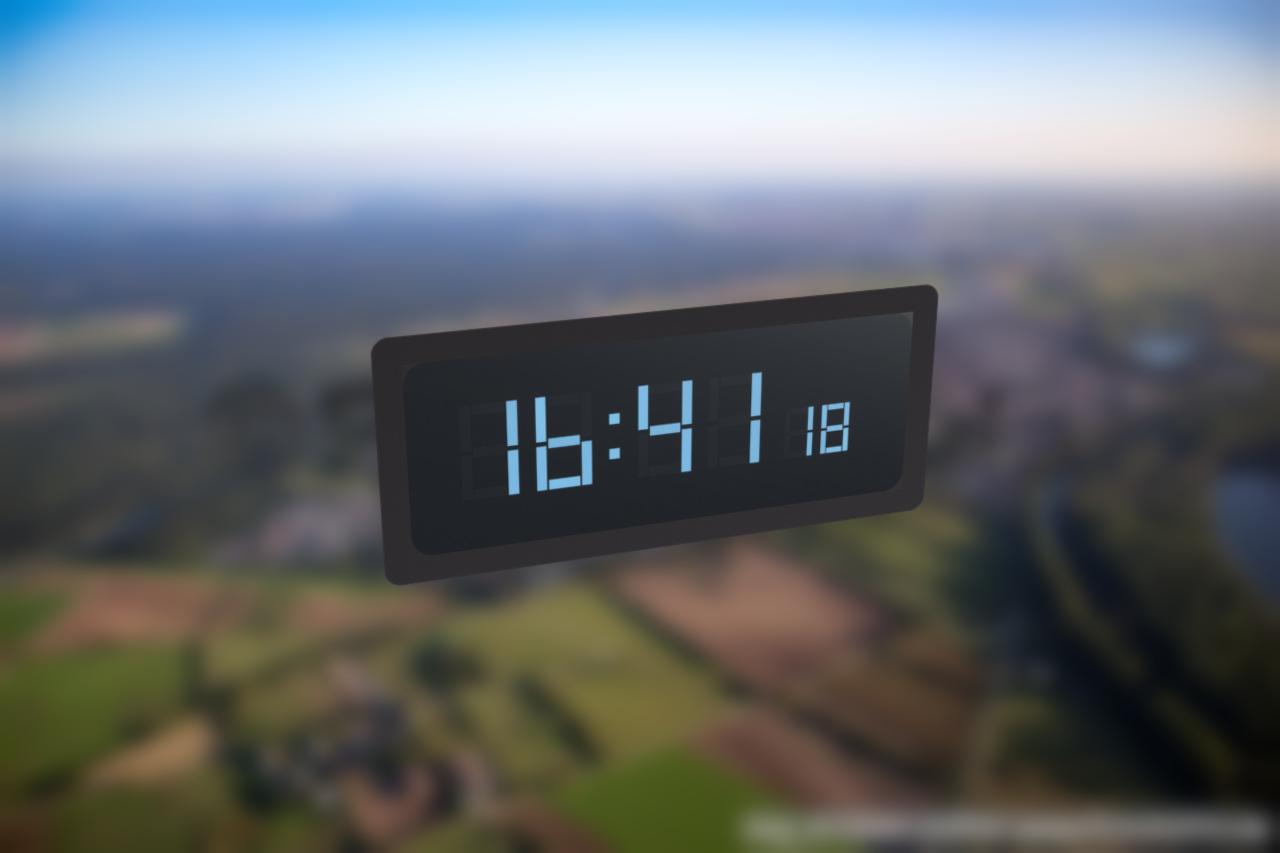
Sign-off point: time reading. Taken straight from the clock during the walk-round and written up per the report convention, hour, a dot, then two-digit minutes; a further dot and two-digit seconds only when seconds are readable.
16.41.18
